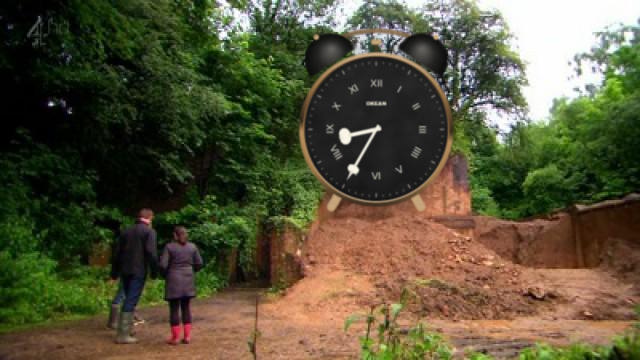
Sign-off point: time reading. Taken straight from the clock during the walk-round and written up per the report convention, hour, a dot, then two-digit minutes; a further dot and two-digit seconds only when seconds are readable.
8.35
